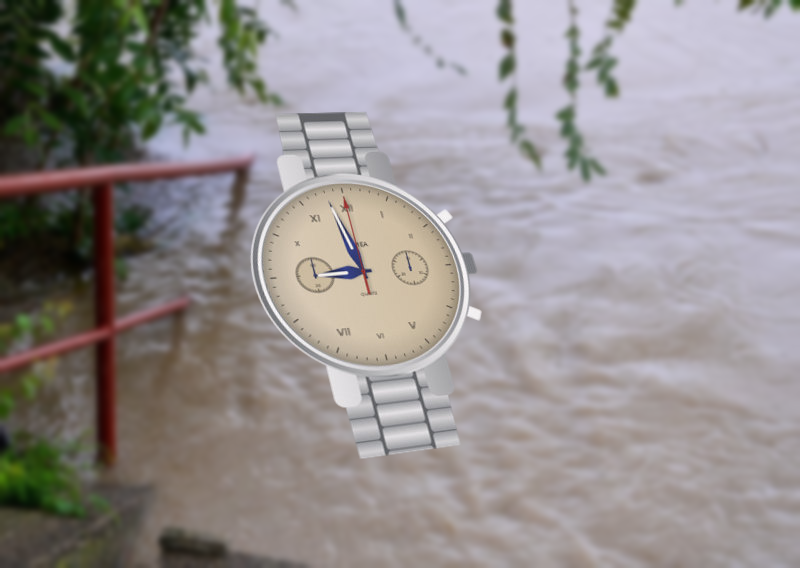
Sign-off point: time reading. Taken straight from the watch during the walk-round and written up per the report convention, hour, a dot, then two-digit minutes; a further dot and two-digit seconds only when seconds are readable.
8.58
